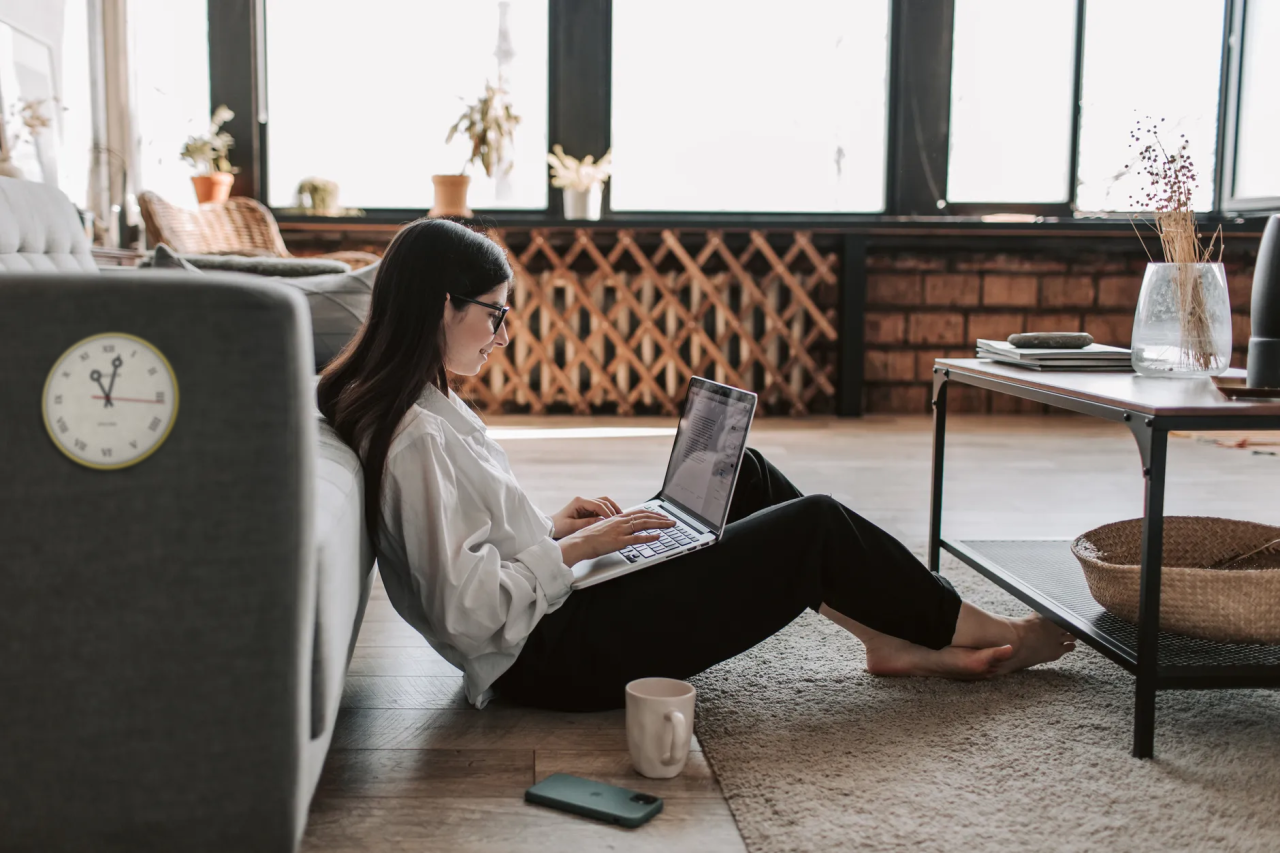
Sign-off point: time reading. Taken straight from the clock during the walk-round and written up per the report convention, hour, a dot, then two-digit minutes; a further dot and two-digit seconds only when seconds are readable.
11.02.16
